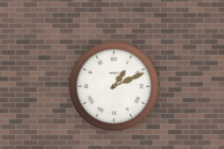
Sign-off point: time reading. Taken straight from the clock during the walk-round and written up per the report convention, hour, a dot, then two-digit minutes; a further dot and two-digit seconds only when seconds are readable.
1.11
